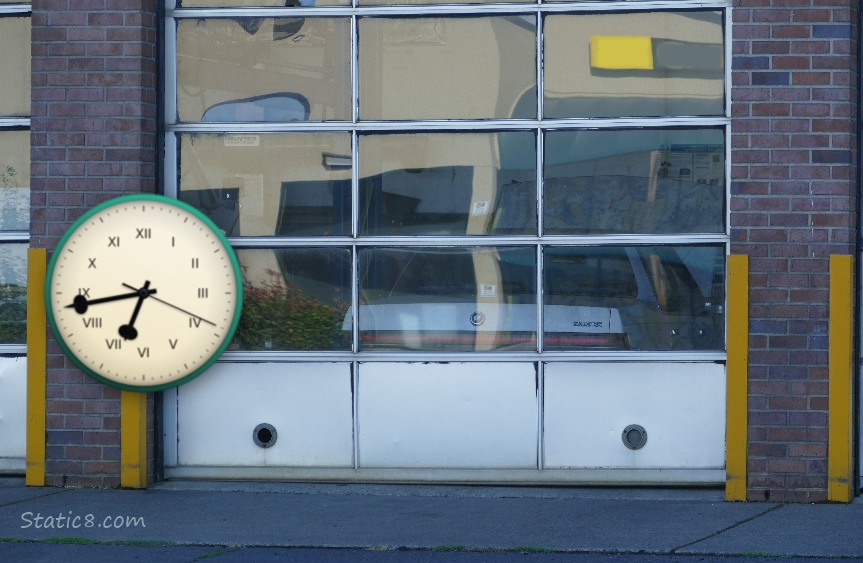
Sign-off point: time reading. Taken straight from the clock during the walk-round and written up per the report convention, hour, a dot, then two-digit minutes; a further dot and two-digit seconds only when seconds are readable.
6.43.19
